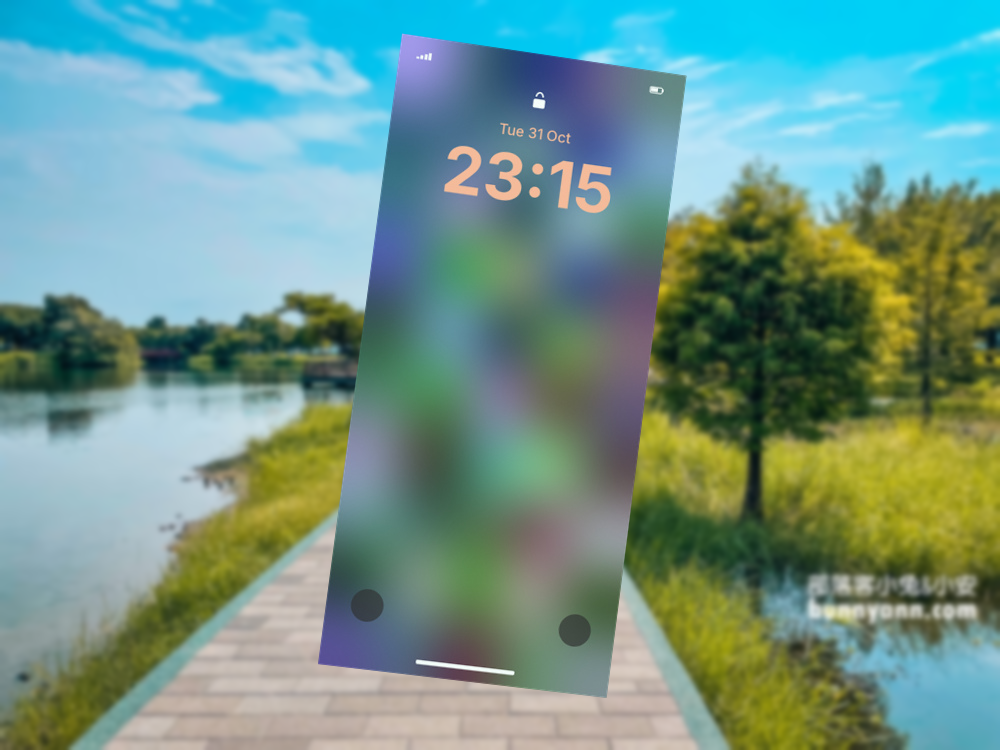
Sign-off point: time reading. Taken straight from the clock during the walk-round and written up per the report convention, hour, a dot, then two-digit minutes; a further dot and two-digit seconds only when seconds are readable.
23.15
